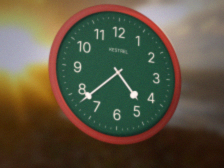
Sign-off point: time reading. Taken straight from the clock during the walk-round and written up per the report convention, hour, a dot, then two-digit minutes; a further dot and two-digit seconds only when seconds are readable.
4.38
